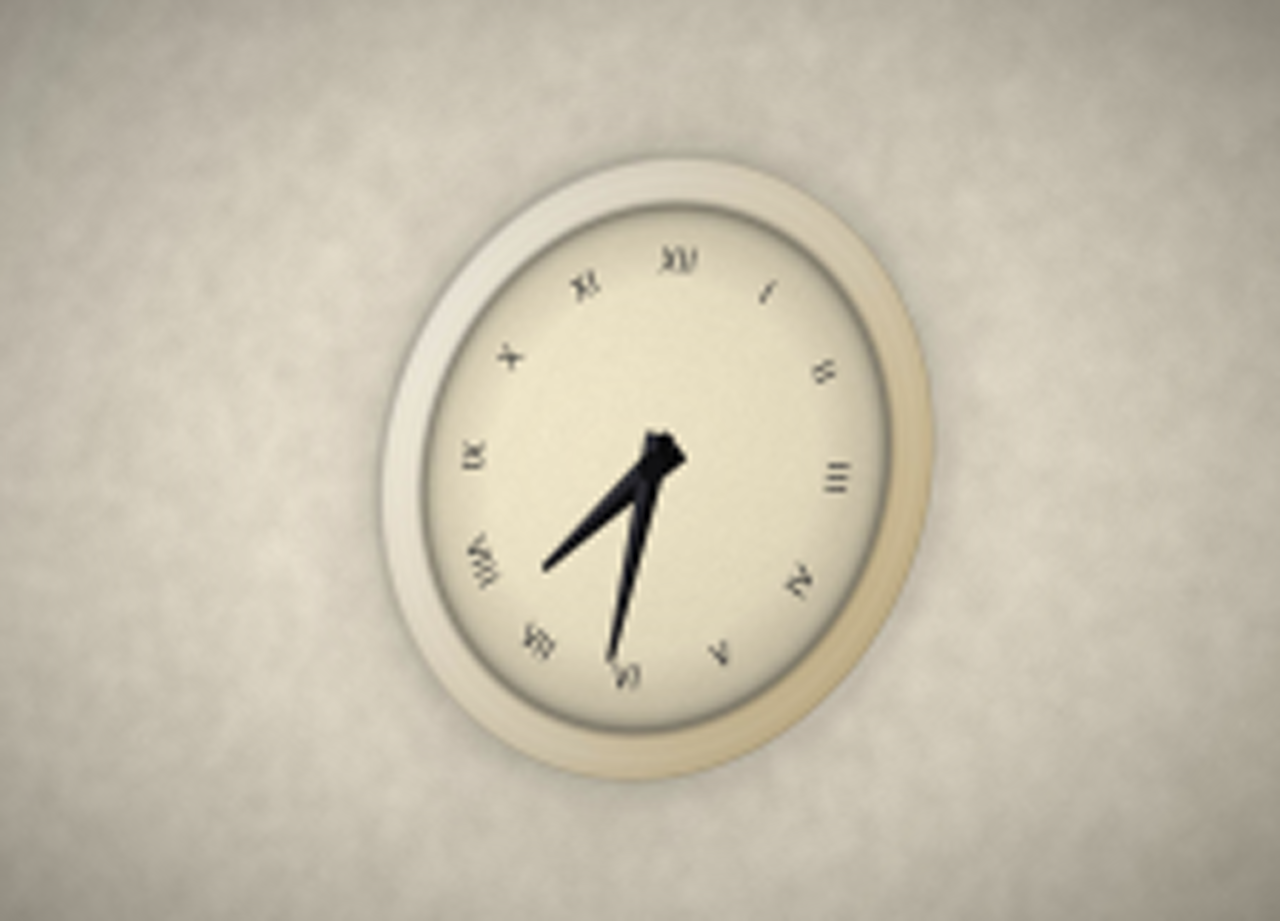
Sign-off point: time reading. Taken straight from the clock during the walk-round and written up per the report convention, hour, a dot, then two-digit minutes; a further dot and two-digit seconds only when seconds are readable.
7.31
